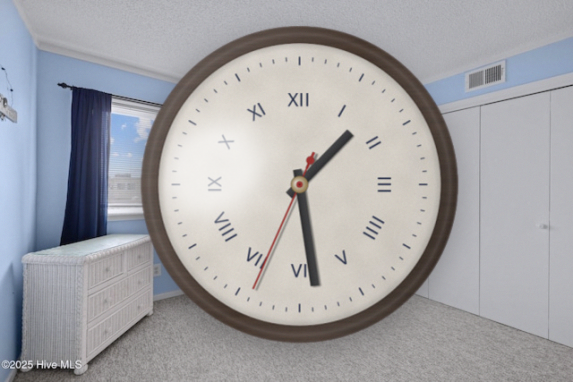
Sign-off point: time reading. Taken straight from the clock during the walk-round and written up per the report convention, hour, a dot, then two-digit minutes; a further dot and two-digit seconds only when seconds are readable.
1.28.34
